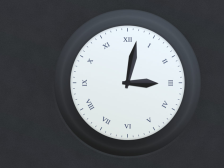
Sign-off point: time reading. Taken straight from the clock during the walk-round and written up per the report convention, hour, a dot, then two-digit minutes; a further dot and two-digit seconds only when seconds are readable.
3.02
